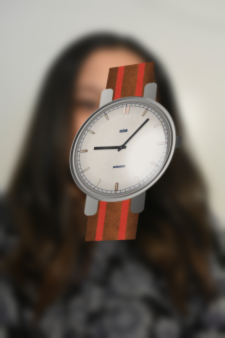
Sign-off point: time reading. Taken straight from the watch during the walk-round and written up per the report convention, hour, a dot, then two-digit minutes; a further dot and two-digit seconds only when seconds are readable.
9.07
